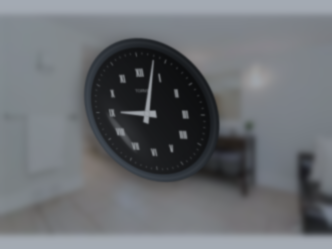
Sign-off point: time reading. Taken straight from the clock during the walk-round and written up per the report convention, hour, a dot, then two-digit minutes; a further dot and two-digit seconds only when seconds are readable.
9.03
